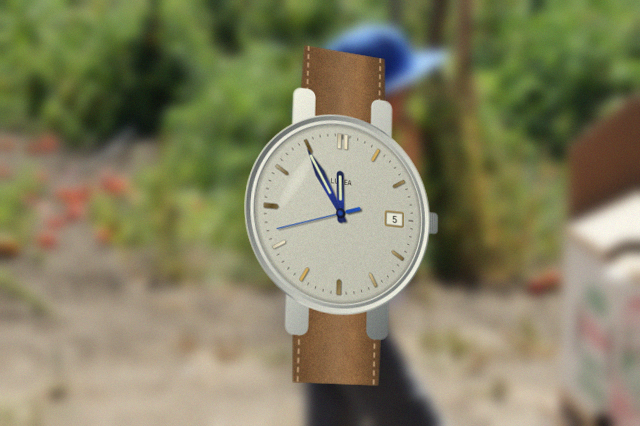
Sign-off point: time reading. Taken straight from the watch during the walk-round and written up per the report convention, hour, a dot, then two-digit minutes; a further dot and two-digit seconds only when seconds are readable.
11.54.42
